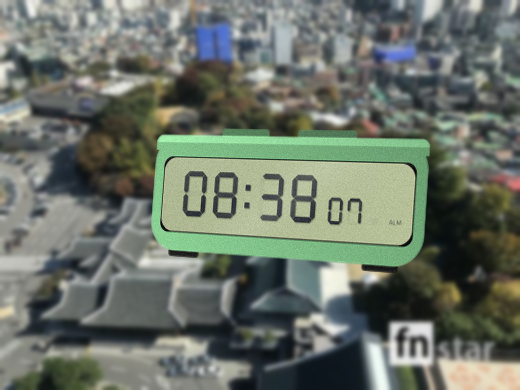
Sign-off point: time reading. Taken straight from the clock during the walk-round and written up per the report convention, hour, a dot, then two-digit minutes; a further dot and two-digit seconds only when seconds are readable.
8.38.07
